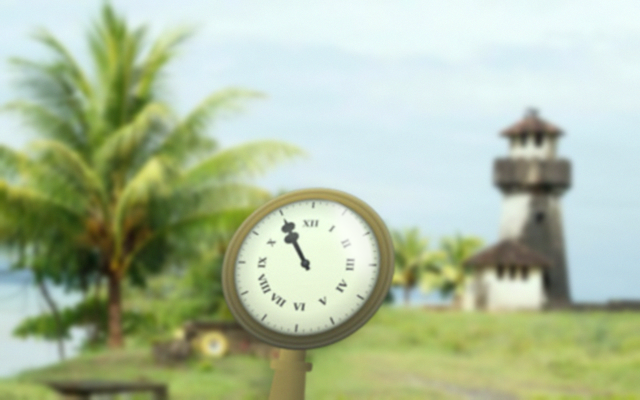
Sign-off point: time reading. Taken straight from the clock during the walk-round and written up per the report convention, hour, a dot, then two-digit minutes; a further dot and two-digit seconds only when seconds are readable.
10.55
